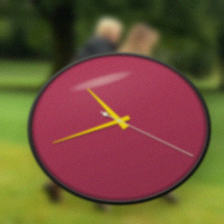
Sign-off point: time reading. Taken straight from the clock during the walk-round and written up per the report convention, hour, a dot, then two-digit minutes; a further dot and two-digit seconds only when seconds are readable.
10.41.20
